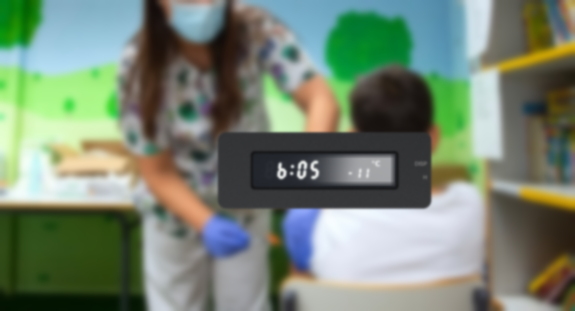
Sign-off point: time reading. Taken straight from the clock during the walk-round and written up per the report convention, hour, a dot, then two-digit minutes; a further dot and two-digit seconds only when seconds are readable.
6.05
